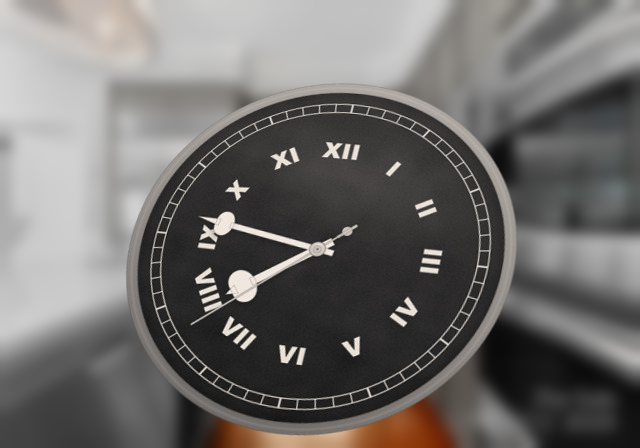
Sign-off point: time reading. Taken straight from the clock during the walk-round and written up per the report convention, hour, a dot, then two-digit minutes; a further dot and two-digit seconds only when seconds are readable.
7.46.38
